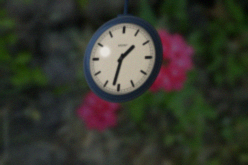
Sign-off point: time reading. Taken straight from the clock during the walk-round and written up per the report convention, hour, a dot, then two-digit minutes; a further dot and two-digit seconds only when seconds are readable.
1.32
